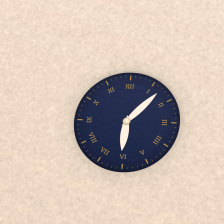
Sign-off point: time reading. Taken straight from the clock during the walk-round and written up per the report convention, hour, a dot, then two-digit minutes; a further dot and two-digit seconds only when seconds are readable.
6.07
